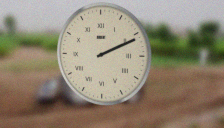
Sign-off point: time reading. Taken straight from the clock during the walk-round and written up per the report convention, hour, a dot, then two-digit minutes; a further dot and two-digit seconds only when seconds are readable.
2.11
